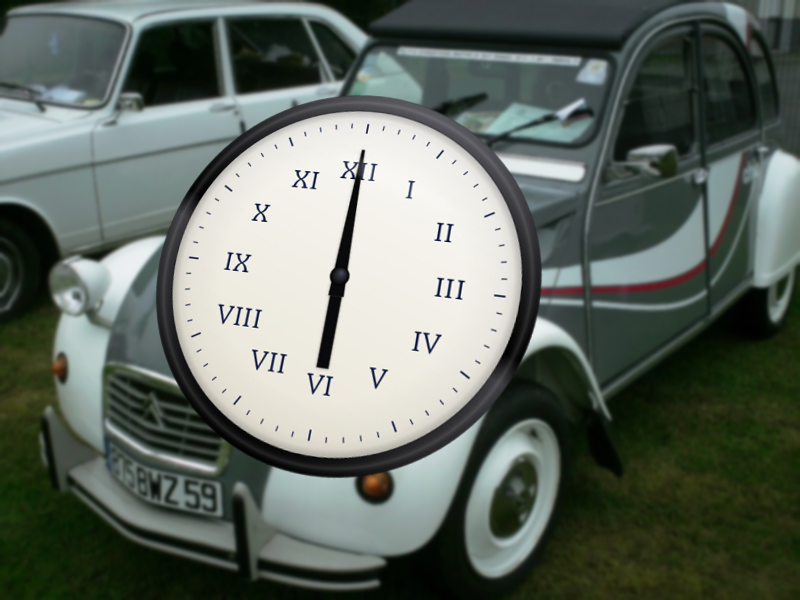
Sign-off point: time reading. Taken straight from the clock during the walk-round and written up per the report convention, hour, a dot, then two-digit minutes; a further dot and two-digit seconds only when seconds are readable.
6.00
